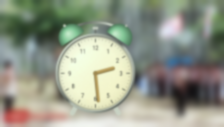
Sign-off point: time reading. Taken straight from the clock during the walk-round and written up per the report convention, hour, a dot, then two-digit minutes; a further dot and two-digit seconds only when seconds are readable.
2.29
